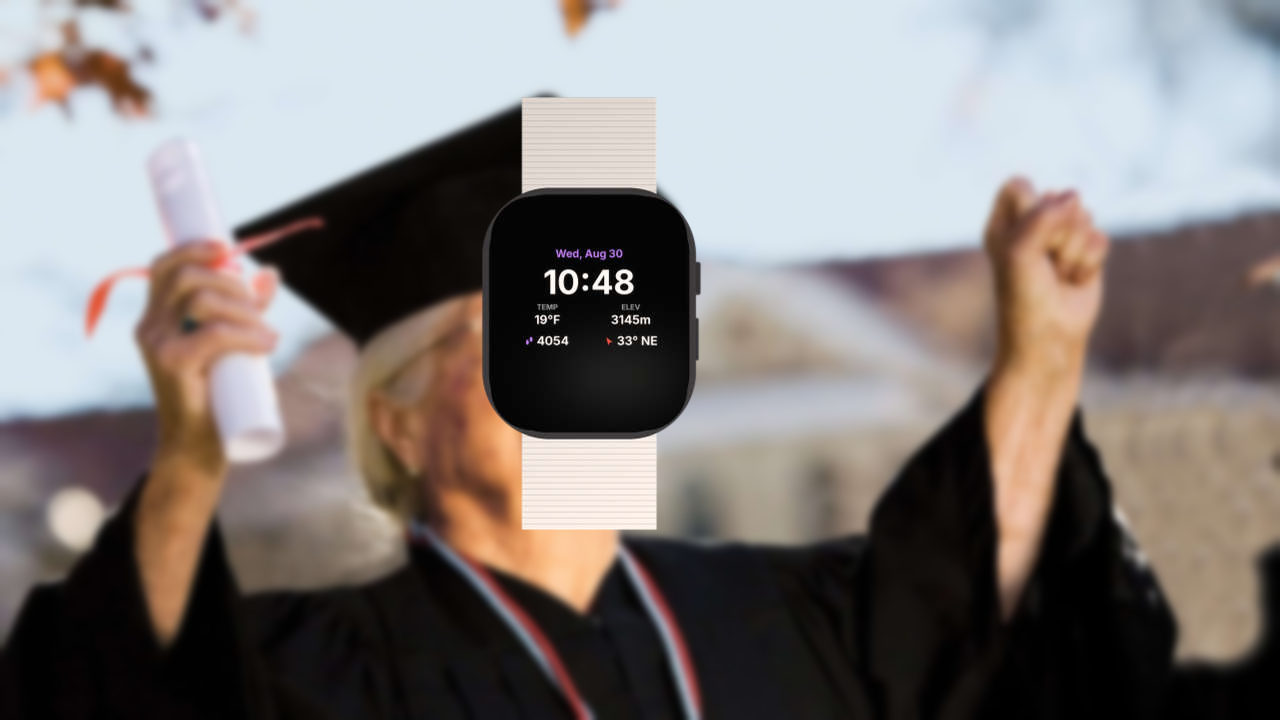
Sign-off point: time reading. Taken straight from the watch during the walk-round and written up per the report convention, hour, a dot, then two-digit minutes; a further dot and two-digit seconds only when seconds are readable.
10.48
